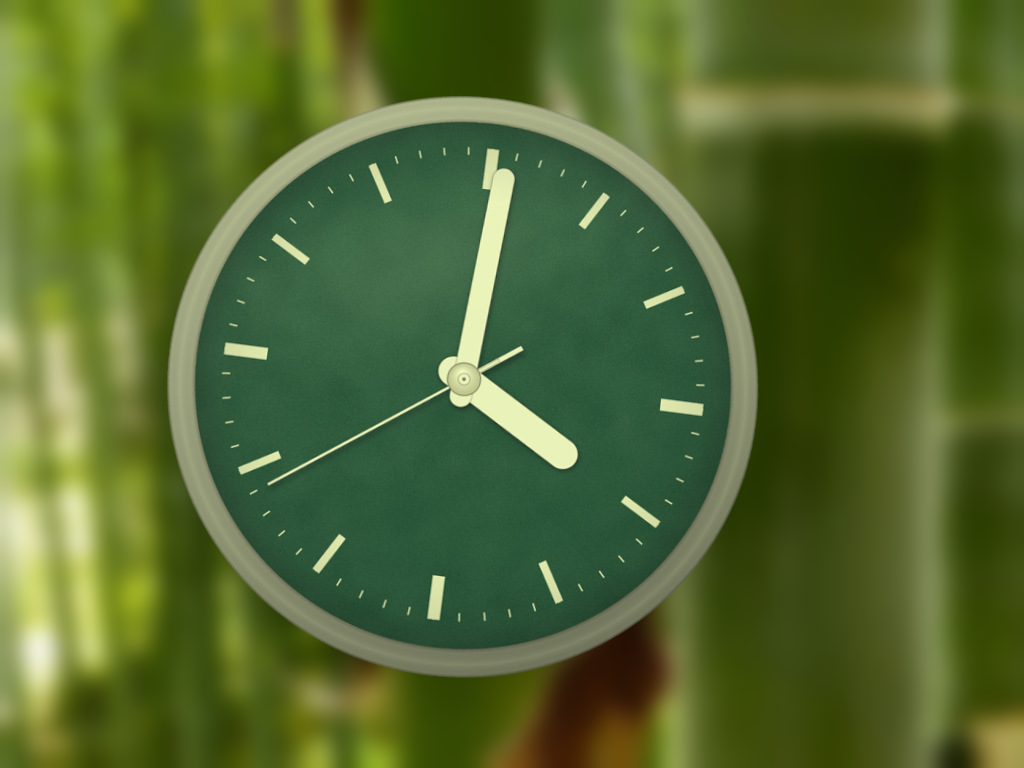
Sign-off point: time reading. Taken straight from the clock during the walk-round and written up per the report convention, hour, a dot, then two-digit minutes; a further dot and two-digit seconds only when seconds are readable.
4.00.39
